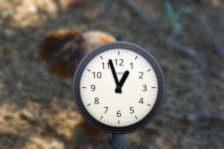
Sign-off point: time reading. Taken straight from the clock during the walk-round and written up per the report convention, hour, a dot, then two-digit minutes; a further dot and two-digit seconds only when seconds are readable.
12.57
